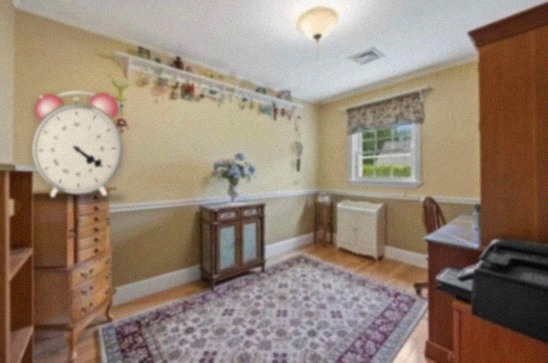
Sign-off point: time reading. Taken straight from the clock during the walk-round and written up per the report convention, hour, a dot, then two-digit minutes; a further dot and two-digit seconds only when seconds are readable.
4.21
